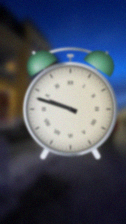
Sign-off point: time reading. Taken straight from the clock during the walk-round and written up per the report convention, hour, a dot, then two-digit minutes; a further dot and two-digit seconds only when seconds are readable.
9.48
